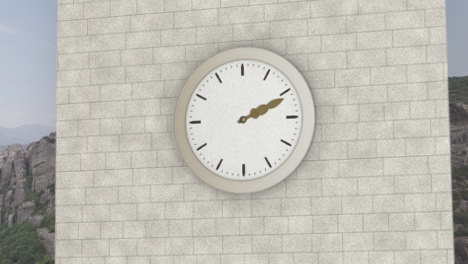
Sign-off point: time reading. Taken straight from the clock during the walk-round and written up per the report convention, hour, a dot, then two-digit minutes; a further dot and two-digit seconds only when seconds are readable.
2.11
